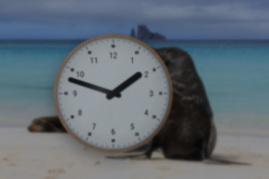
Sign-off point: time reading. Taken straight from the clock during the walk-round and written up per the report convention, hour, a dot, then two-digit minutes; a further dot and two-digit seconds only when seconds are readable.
1.48
